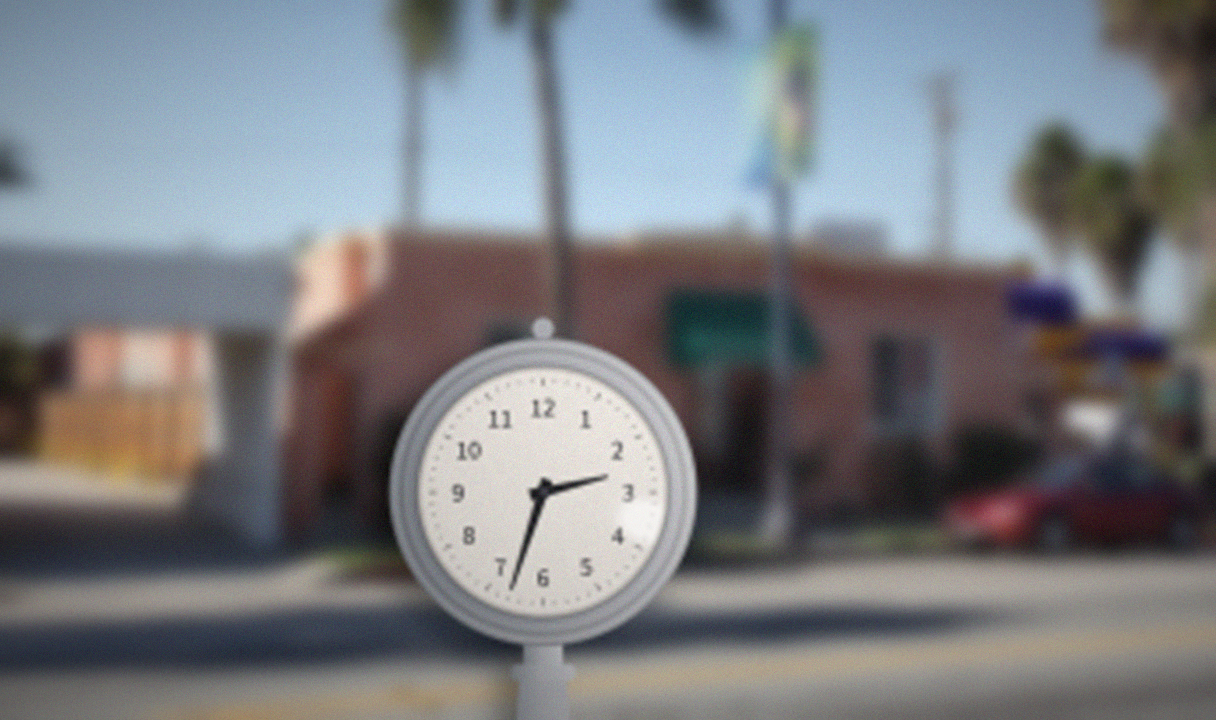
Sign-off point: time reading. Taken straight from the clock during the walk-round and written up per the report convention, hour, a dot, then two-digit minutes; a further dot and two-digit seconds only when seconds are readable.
2.33
